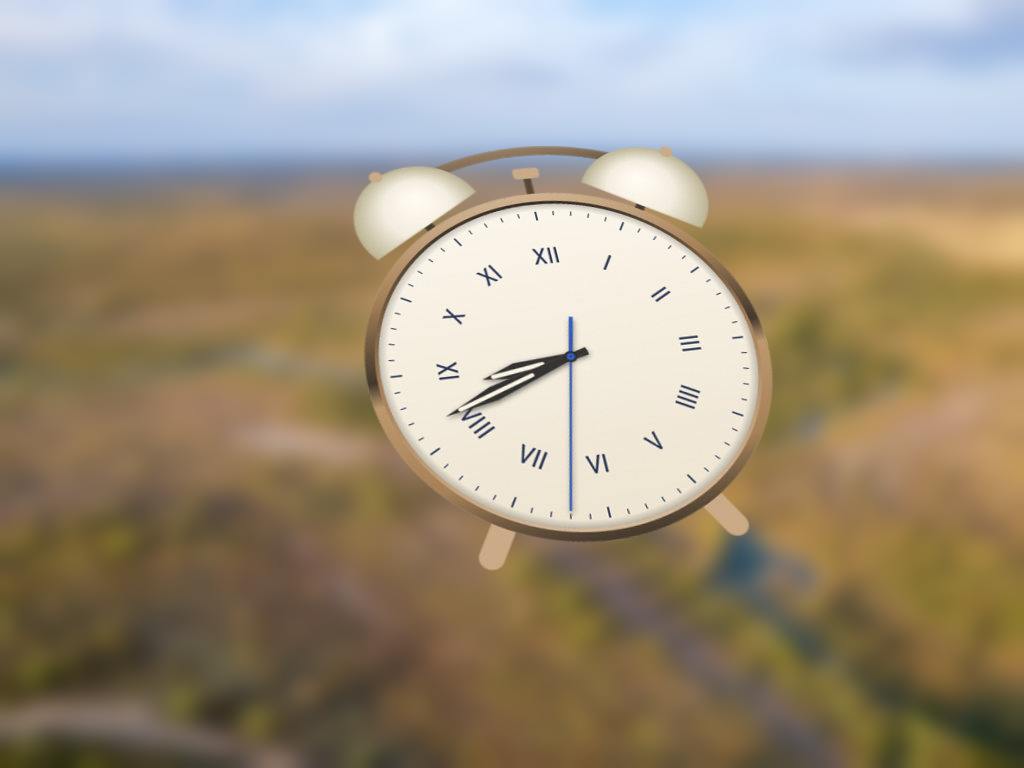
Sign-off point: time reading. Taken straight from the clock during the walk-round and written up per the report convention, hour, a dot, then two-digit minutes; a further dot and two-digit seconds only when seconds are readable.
8.41.32
